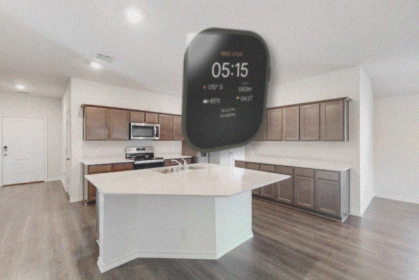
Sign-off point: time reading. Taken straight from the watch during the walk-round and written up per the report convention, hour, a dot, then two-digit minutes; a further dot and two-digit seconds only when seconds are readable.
5.15
